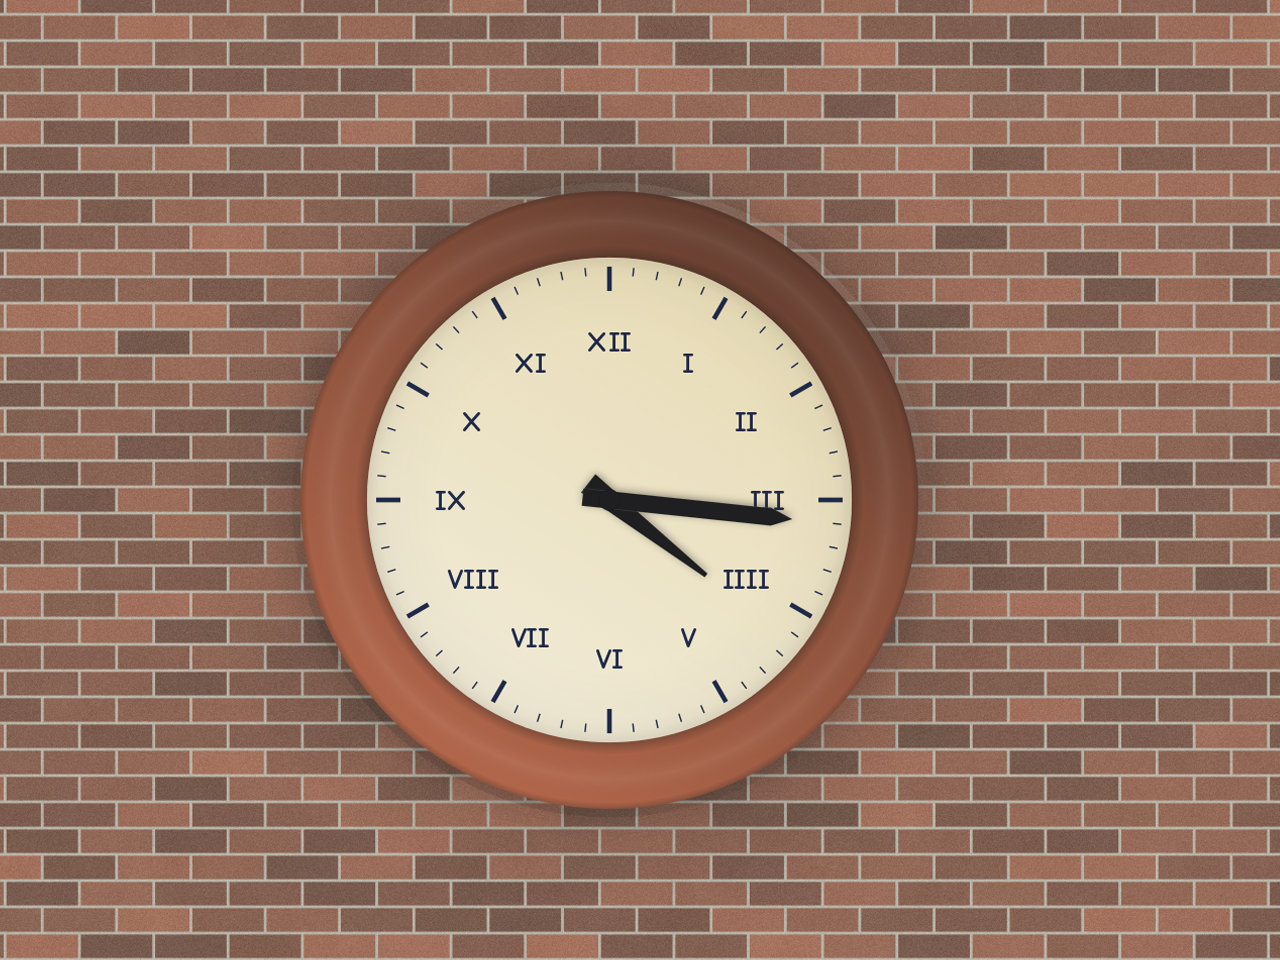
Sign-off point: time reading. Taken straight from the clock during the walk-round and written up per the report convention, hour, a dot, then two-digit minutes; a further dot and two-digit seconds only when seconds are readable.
4.16
